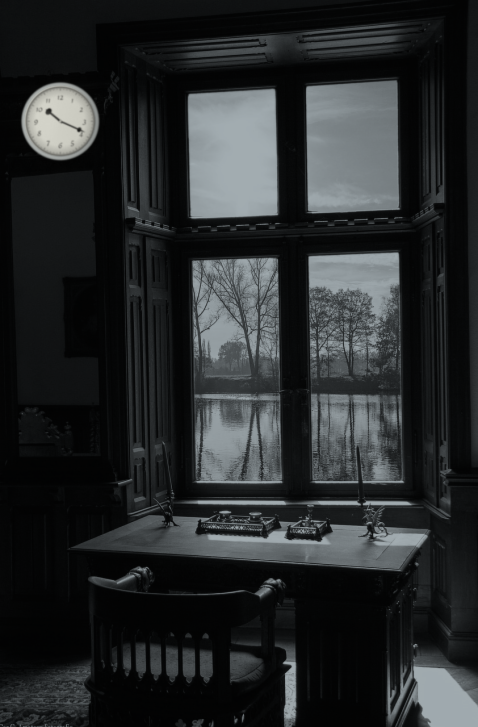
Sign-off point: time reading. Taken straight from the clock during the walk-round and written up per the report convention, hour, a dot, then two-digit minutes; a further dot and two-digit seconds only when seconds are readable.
10.19
